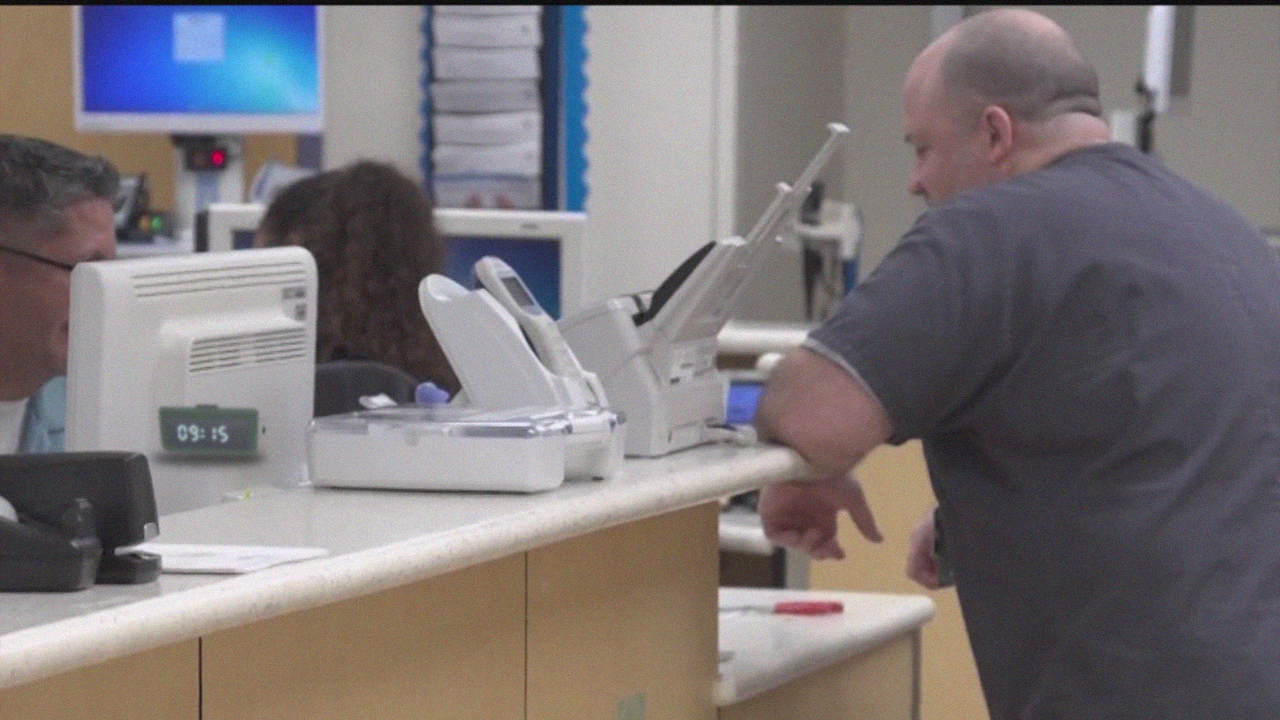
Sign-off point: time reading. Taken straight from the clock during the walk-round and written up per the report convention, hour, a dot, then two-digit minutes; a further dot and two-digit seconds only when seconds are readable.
9.15
